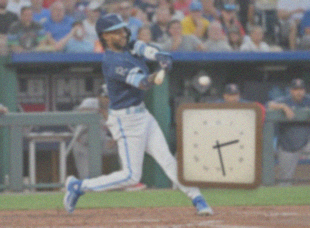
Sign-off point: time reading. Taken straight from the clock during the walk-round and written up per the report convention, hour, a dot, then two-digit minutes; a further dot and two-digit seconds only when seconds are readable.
2.28
